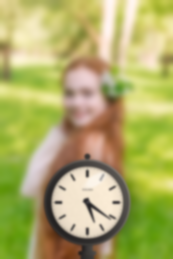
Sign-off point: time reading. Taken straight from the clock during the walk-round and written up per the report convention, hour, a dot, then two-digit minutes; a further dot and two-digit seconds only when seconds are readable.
5.21
